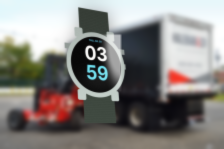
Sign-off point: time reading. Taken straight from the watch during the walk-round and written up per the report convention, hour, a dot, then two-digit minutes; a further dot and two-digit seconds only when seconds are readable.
3.59
